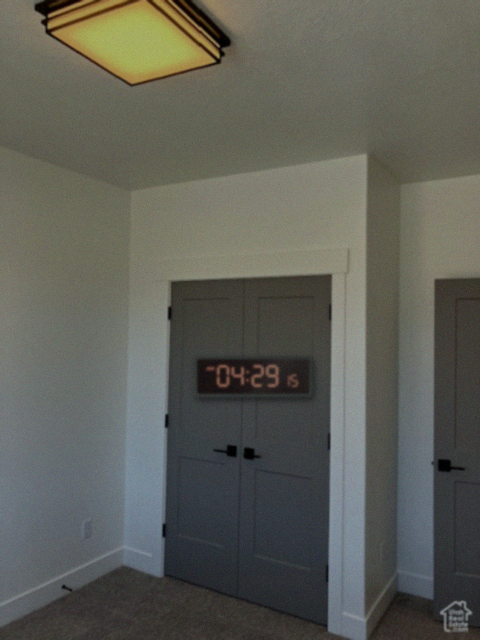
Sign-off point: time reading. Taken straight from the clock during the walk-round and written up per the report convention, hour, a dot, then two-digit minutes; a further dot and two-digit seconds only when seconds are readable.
4.29
